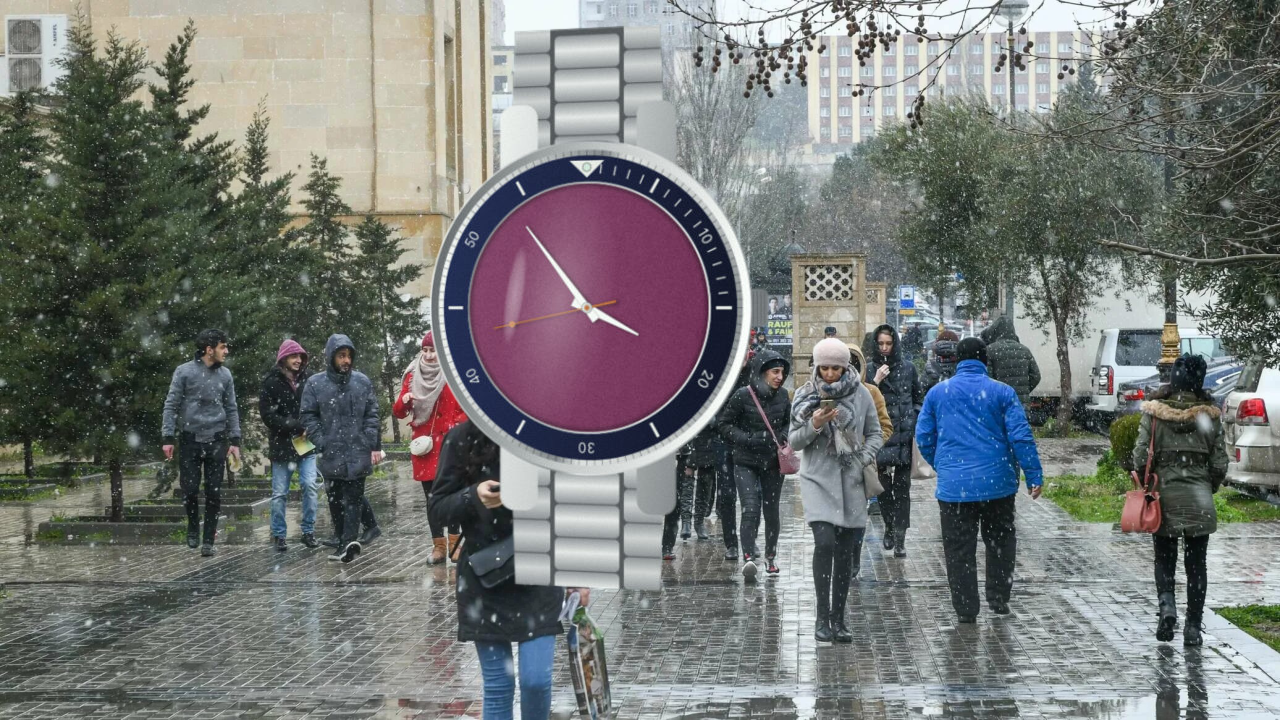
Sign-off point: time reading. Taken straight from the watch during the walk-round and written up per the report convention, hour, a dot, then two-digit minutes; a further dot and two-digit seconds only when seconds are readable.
3.53.43
